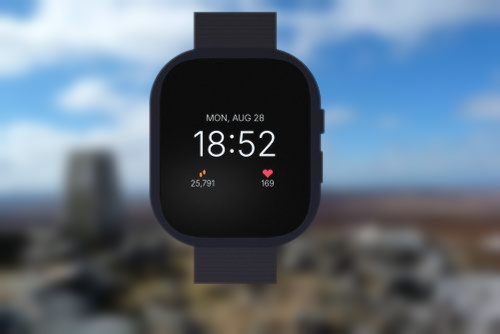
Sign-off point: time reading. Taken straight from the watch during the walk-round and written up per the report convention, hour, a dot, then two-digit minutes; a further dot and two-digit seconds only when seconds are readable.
18.52
